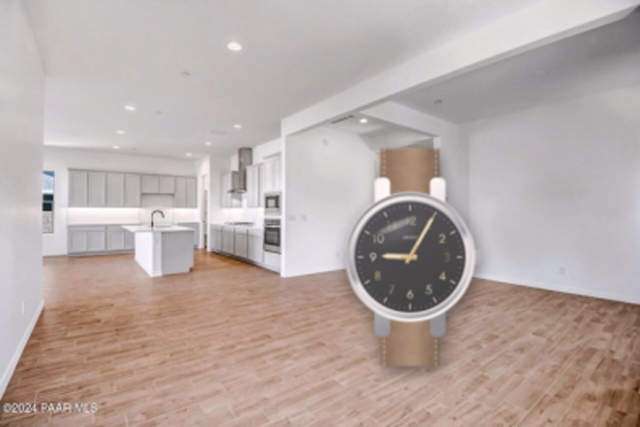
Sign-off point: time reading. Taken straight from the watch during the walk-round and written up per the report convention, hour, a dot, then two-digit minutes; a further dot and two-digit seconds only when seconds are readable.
9.05
